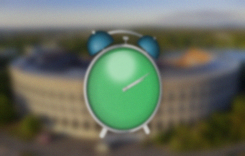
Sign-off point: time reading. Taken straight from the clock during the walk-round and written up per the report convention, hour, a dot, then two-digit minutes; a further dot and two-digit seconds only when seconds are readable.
2.10
